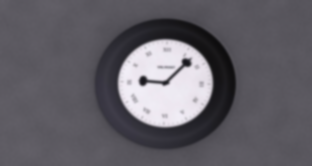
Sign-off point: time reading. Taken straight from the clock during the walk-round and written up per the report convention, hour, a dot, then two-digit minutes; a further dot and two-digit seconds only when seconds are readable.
9.07
